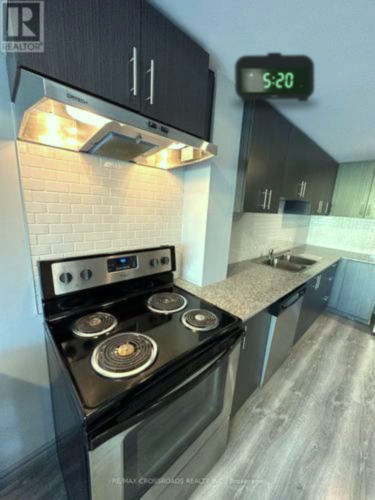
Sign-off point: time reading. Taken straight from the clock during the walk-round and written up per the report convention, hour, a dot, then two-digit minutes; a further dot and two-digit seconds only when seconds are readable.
5.20
